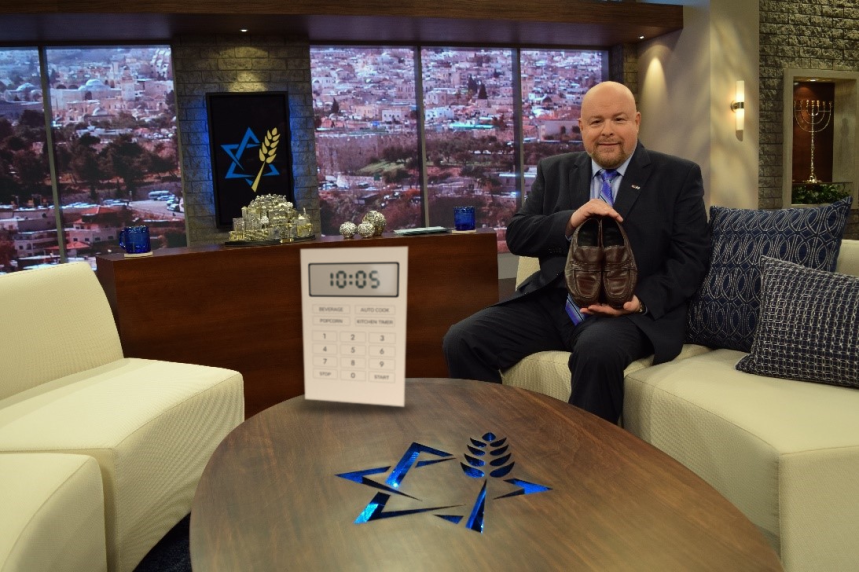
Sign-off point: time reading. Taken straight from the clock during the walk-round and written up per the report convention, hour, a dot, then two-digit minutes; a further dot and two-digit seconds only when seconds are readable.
10.05
